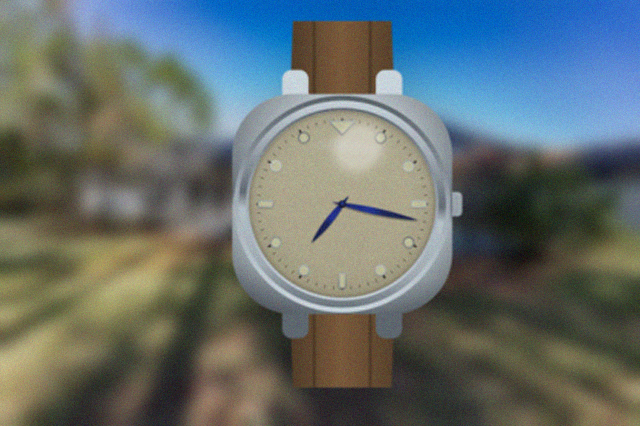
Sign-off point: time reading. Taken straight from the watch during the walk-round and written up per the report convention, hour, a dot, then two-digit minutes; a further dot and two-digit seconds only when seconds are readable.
7.17
